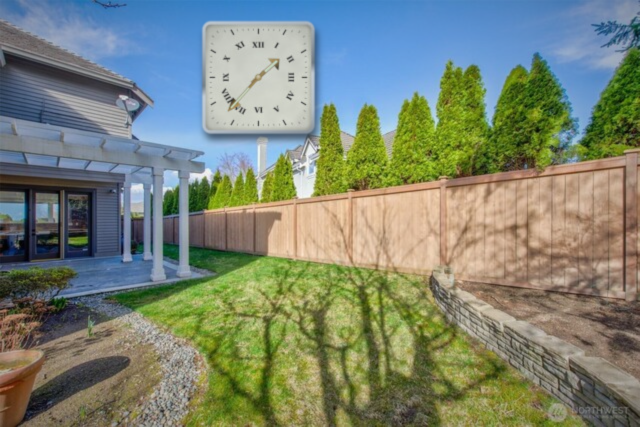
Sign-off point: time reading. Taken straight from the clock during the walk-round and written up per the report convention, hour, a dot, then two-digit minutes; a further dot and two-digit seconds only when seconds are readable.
1.37
